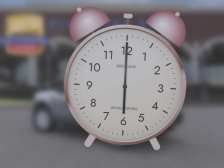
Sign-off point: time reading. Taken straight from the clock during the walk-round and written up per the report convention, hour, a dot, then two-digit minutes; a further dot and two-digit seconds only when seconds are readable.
6.00
